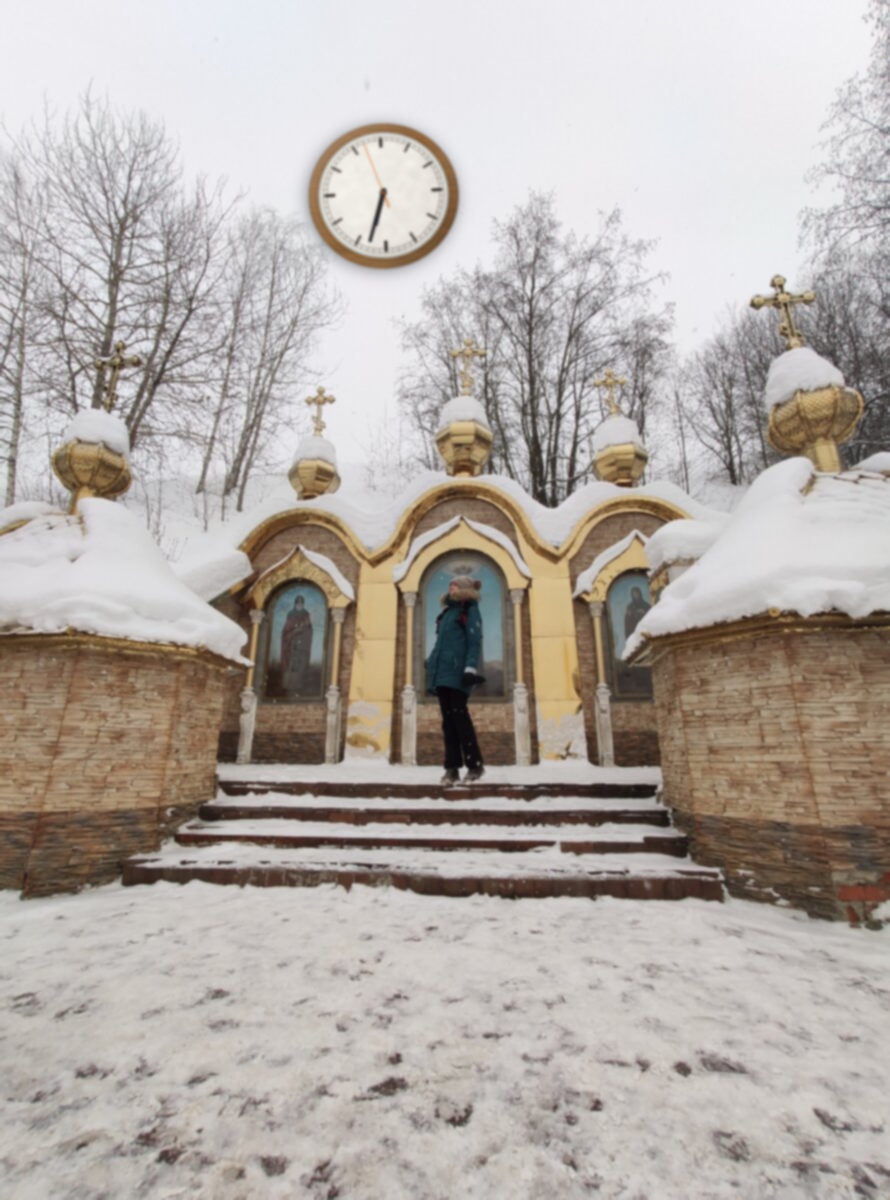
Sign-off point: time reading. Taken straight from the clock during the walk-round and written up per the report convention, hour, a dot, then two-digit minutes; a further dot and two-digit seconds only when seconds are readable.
6.32.57
